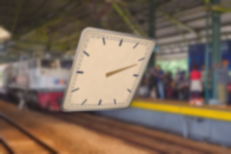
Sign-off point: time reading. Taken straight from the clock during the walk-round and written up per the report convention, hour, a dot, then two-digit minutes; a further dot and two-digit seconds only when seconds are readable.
2.11
